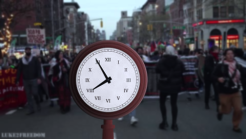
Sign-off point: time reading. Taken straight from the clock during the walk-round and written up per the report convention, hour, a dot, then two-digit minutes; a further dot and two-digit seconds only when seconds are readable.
7.55
